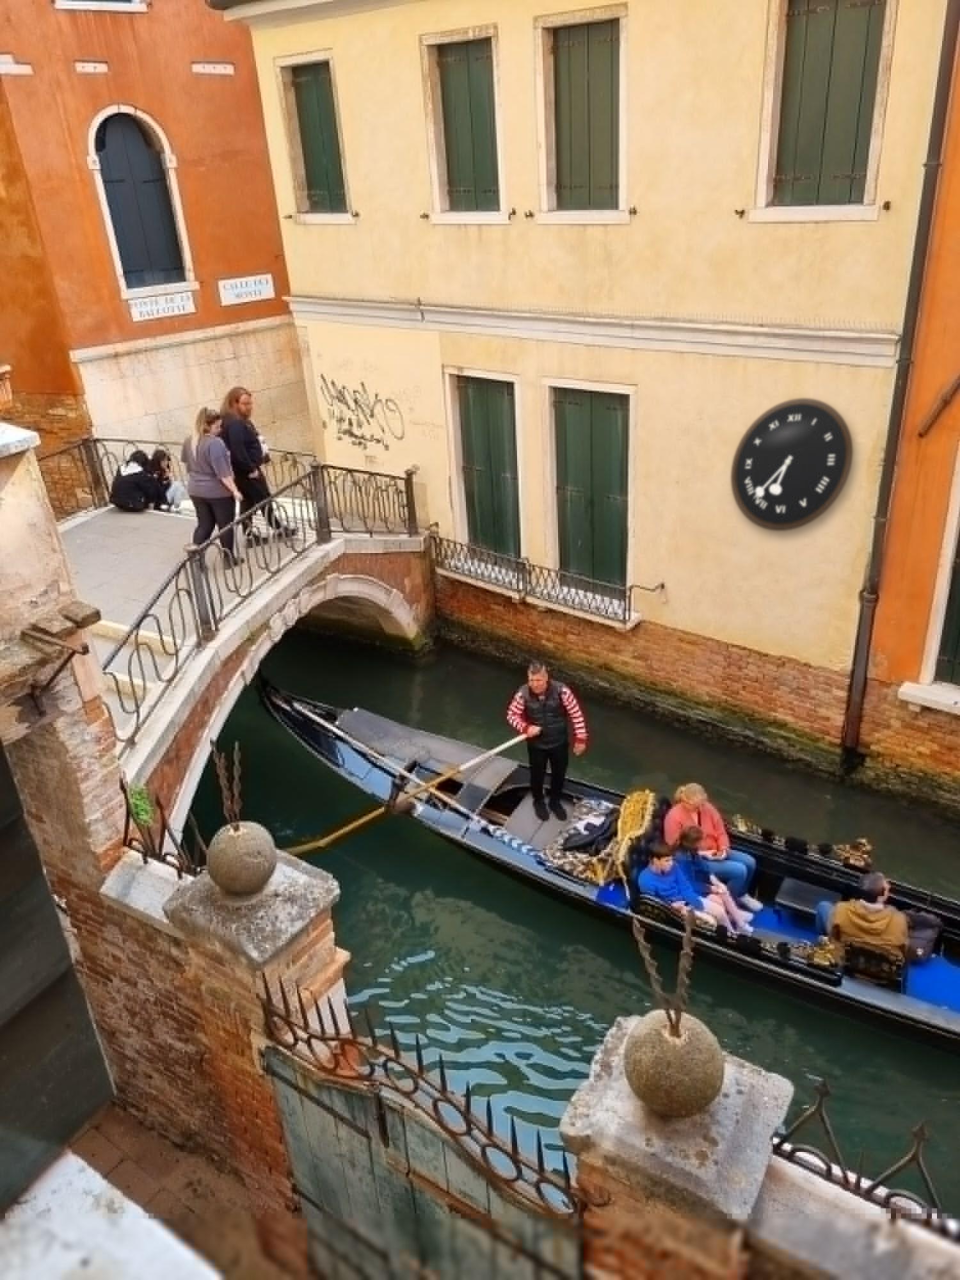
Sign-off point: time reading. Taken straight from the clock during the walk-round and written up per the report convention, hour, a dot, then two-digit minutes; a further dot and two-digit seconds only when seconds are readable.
6.37
